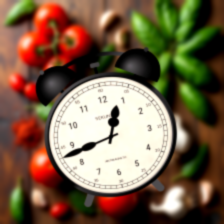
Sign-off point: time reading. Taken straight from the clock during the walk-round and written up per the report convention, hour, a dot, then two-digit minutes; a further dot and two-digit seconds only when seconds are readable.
12.43
